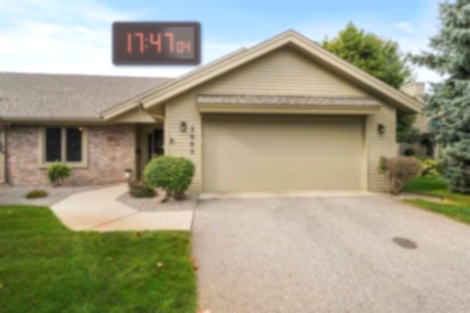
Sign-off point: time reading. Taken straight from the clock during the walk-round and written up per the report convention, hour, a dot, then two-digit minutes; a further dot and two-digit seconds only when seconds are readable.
17.47
